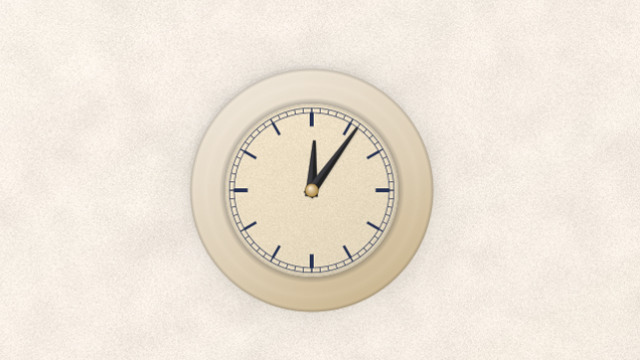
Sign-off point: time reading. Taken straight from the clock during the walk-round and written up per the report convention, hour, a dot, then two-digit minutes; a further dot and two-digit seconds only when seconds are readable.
12.06
